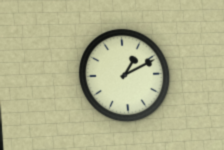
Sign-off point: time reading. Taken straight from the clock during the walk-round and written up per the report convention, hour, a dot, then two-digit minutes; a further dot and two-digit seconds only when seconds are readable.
1.11
